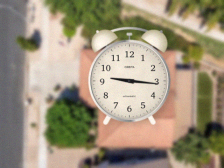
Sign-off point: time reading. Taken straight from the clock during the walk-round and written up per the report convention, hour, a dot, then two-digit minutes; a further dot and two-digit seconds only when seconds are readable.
9.16
